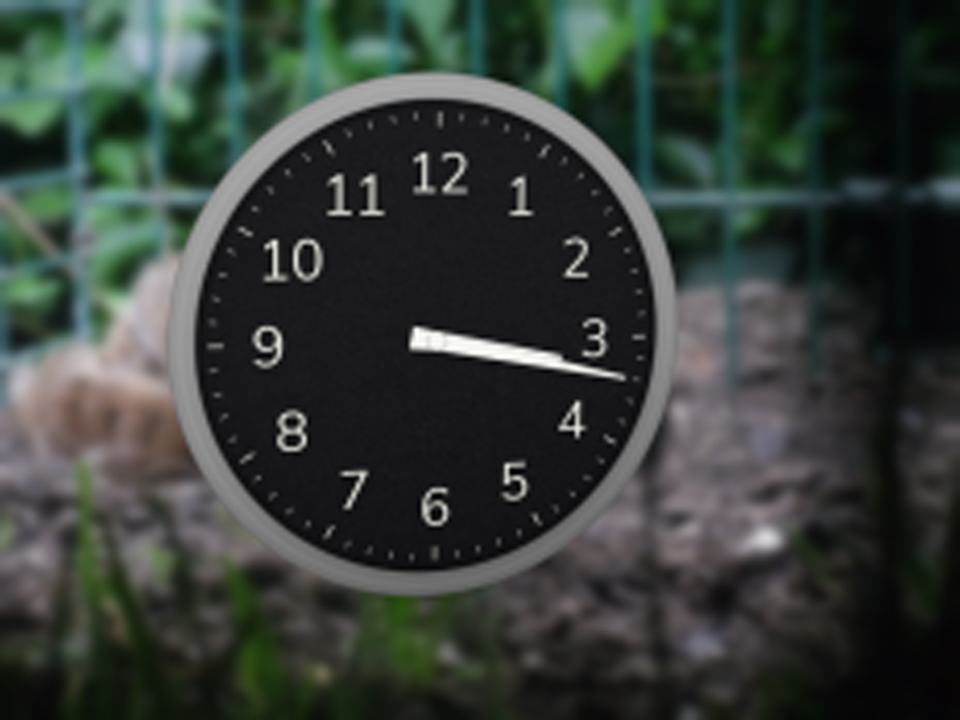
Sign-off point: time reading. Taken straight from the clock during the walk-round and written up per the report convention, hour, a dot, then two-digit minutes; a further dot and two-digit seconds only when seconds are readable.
3.17
